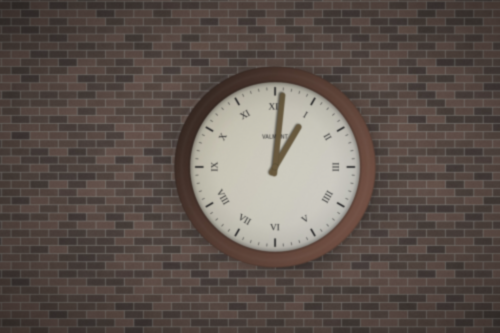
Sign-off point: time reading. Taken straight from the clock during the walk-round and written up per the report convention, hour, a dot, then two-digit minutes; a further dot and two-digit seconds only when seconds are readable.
1.01
